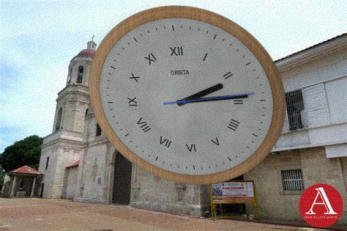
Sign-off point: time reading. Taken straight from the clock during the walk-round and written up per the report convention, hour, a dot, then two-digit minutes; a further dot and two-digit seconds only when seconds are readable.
2.14.14
